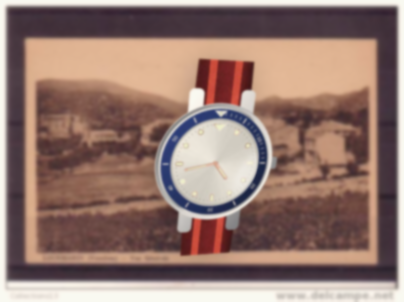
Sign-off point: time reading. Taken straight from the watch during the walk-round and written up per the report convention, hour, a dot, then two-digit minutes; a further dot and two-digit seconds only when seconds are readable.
4.43
